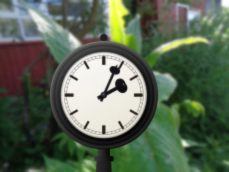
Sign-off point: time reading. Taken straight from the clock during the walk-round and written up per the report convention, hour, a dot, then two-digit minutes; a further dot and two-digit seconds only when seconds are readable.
2.04
